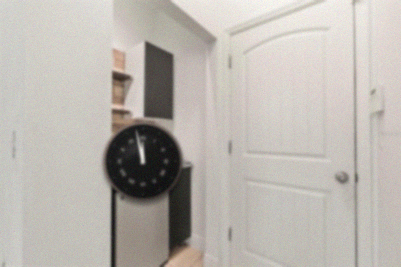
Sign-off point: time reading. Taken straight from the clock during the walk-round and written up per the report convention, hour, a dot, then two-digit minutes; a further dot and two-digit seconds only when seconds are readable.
11.58
